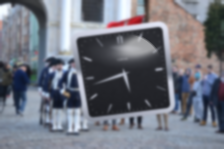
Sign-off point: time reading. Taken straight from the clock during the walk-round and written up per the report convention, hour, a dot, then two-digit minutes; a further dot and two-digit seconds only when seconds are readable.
5.43
